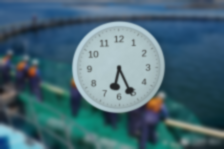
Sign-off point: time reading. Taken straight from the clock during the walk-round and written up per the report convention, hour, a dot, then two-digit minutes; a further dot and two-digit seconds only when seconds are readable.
6.26
